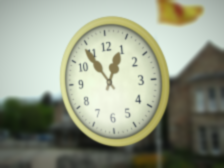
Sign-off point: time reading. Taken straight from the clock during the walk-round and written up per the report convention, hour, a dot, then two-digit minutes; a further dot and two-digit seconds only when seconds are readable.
12.54
